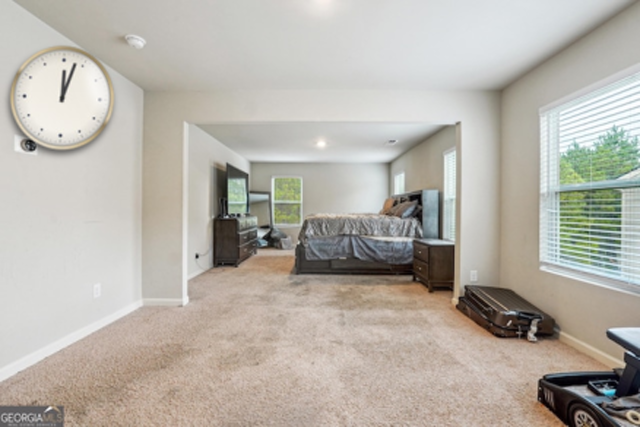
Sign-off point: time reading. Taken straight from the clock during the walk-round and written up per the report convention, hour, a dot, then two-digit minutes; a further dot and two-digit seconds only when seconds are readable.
12.03
